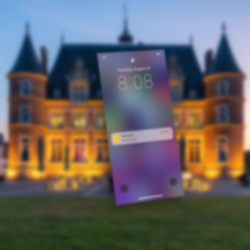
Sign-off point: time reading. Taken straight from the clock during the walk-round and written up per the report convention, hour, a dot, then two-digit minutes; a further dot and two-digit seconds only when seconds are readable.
8.08
